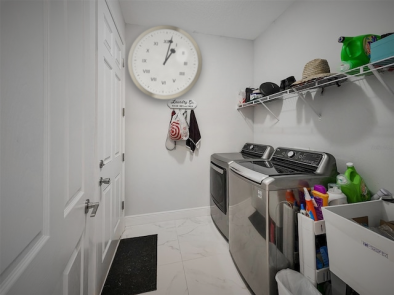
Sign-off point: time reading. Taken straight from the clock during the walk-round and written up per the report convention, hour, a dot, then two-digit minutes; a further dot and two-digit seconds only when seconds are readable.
1.02
